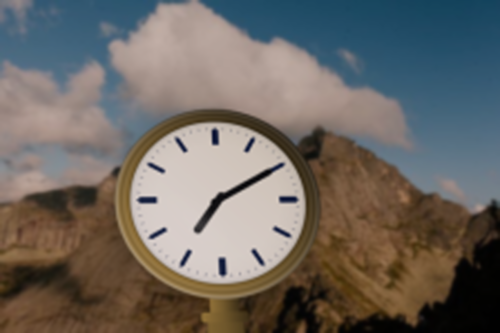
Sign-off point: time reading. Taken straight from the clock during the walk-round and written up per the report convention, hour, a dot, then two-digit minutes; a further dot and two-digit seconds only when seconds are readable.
7.10
